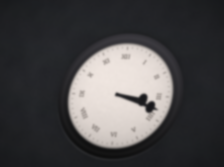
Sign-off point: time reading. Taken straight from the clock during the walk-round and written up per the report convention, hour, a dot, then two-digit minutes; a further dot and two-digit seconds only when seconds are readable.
3.18
